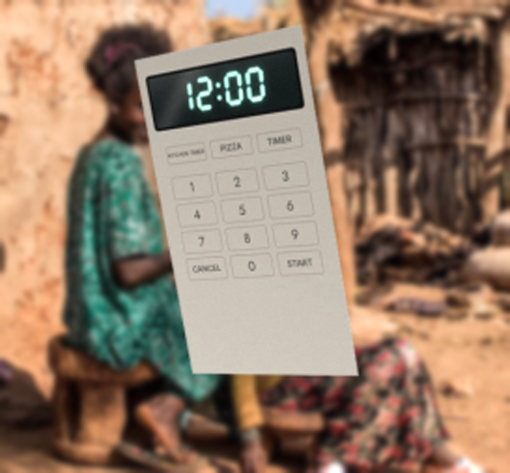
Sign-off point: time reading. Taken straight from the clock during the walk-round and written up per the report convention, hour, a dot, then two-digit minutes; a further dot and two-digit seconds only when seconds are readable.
12.00
